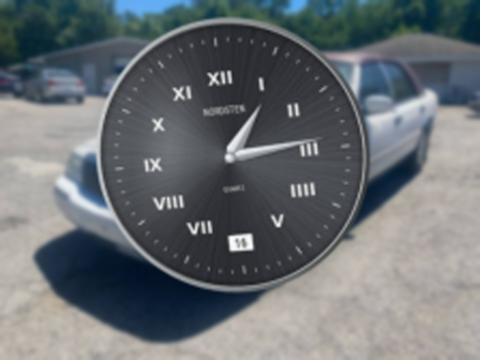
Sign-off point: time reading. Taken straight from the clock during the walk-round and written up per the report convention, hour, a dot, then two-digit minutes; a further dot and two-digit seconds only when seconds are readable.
1.14
